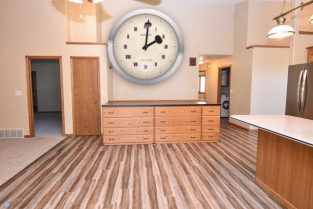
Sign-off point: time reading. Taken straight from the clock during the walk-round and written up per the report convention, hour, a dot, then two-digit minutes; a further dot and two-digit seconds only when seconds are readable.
2.01
